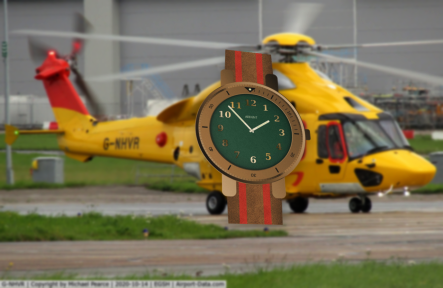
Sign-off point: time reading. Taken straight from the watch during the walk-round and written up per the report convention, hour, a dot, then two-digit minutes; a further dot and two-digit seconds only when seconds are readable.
1.53
